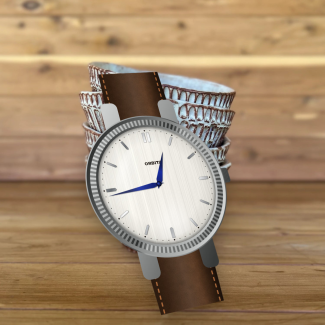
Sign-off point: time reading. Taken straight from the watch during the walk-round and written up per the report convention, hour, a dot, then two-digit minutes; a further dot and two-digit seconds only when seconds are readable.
12.44
